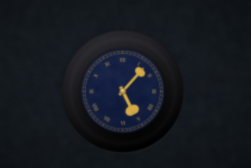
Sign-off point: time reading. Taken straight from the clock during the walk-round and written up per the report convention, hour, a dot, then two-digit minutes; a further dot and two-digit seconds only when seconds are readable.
5.07
